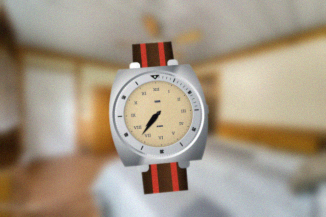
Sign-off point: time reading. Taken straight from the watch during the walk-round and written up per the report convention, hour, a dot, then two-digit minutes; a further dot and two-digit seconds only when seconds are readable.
7.37
